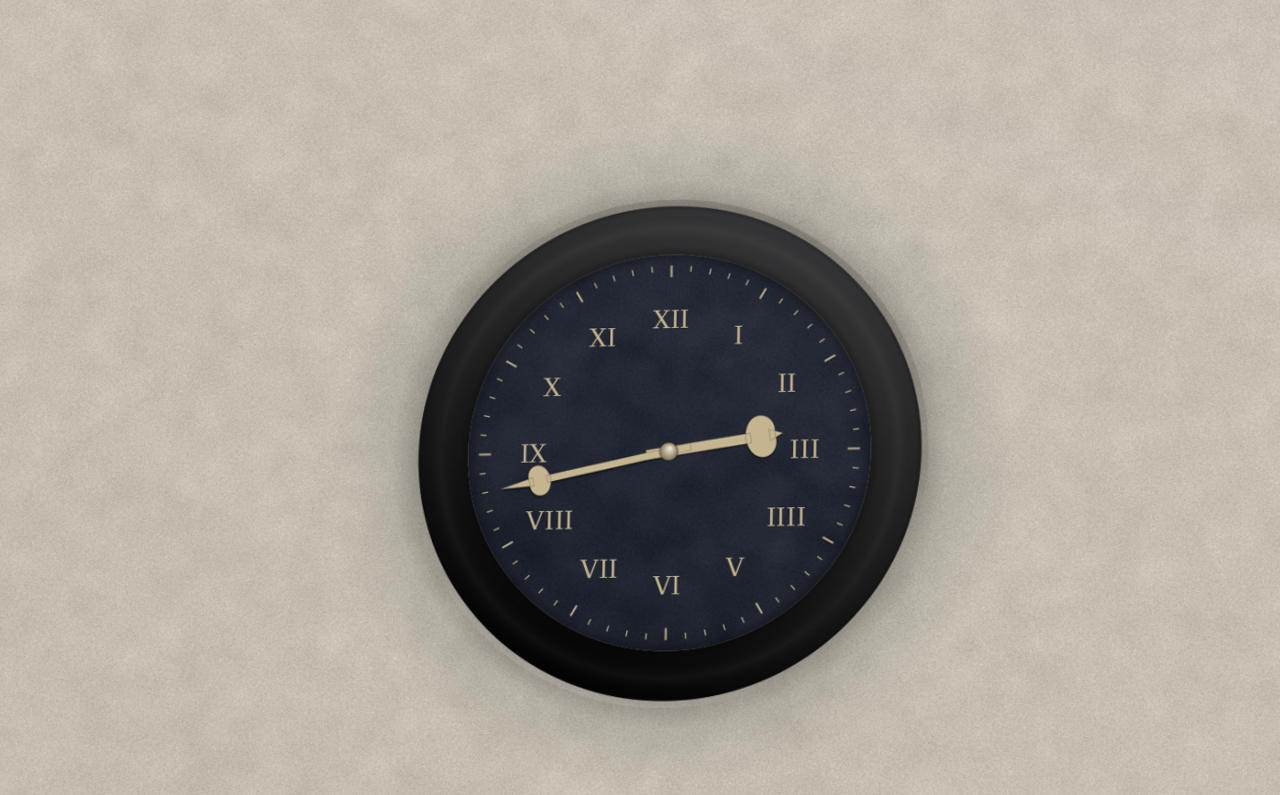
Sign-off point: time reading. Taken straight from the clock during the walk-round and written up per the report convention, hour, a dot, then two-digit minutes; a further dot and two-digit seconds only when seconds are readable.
2.43
